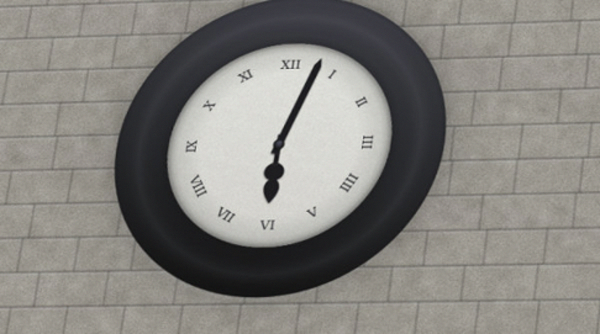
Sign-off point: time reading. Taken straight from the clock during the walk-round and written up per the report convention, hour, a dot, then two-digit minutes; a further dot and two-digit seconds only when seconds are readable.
6.03
